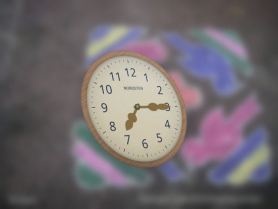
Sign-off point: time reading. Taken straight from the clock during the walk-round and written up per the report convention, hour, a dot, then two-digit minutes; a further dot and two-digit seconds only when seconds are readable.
7.15
